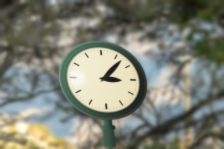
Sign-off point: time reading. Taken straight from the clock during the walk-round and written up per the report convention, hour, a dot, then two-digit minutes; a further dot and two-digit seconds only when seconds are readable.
3.07
